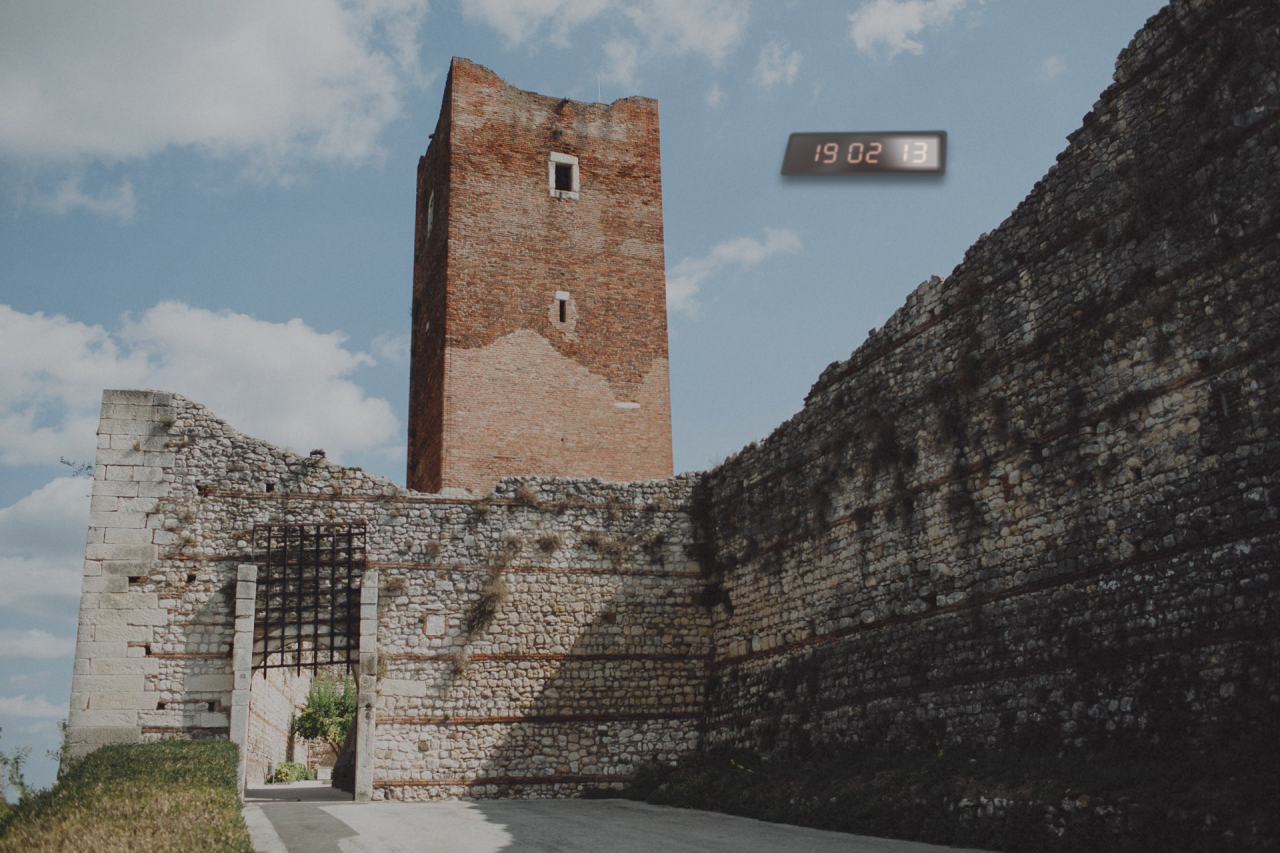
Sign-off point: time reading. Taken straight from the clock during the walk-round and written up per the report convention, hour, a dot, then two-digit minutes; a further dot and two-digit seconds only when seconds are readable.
19.02.13
